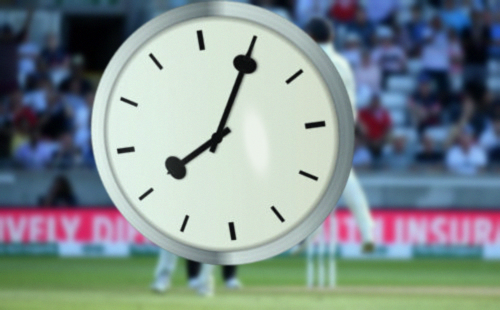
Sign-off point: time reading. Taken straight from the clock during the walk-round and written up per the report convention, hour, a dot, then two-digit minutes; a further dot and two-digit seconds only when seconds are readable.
8.05
